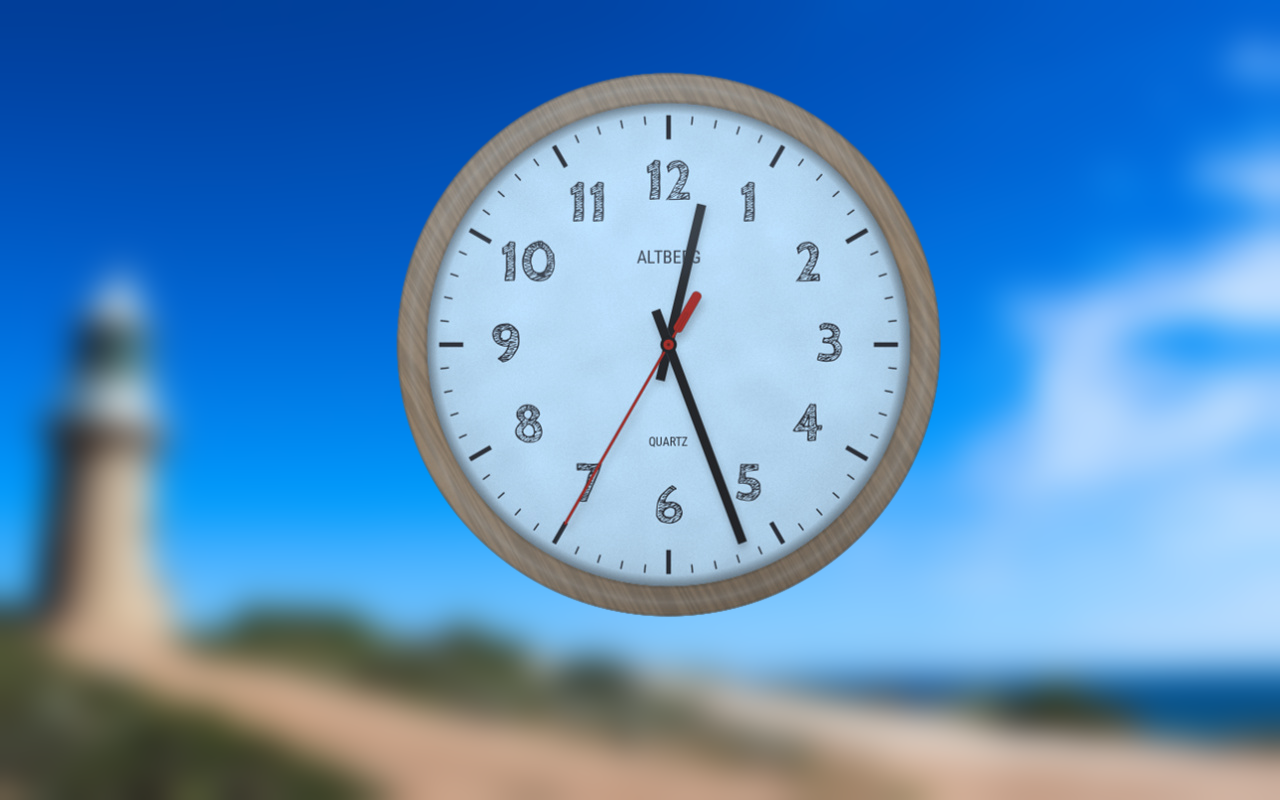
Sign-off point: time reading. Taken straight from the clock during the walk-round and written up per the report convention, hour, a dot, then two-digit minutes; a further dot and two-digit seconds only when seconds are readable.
12.26.35
